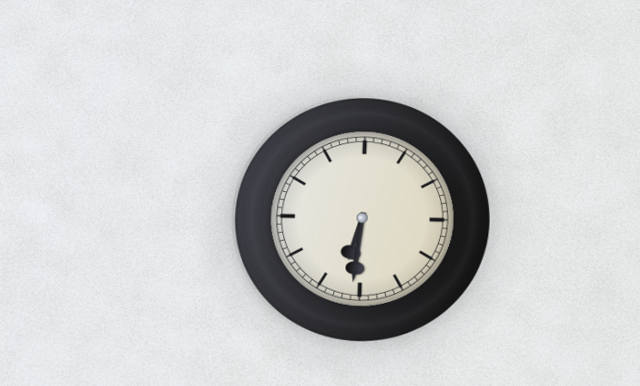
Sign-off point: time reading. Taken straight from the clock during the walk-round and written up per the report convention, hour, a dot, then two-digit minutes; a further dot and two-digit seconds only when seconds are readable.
6.31
